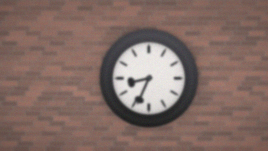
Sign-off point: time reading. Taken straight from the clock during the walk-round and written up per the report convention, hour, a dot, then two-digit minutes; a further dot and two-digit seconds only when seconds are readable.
8.34
